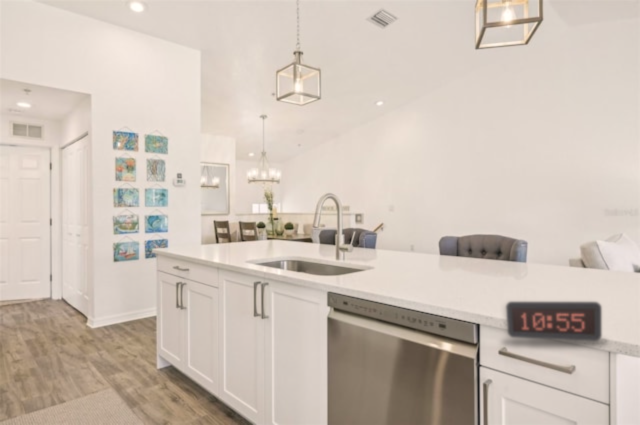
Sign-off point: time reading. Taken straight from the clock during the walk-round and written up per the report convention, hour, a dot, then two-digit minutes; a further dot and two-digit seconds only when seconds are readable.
10.55
